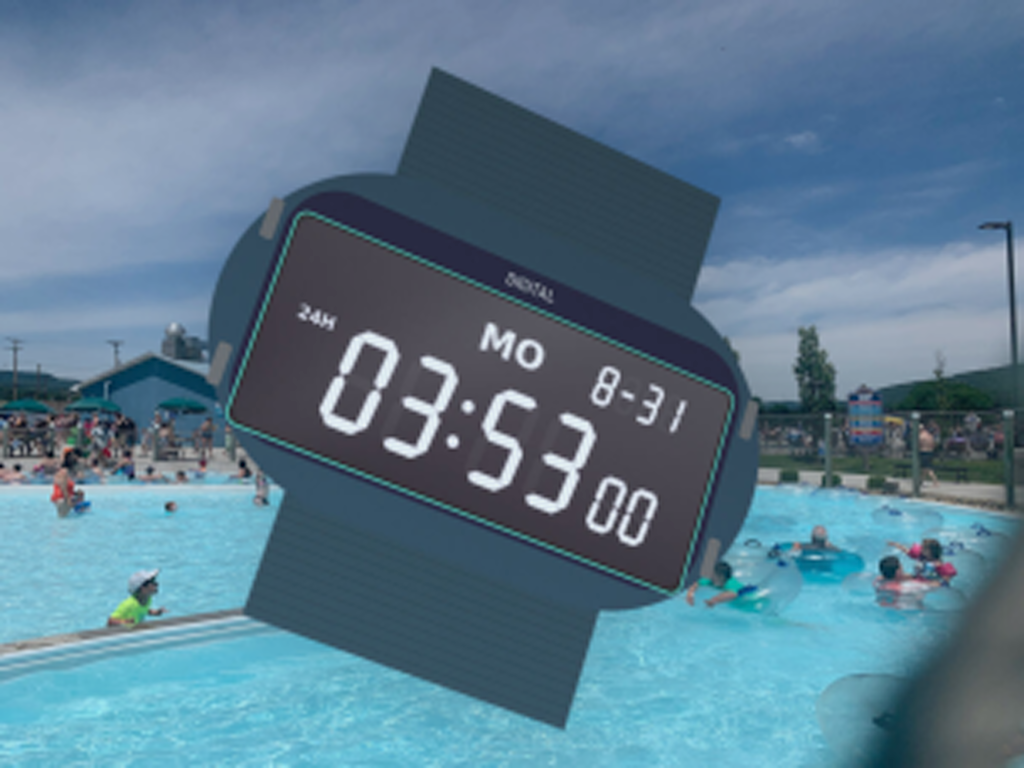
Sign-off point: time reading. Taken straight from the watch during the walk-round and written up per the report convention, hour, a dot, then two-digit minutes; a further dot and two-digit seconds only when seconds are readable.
3.53.00
